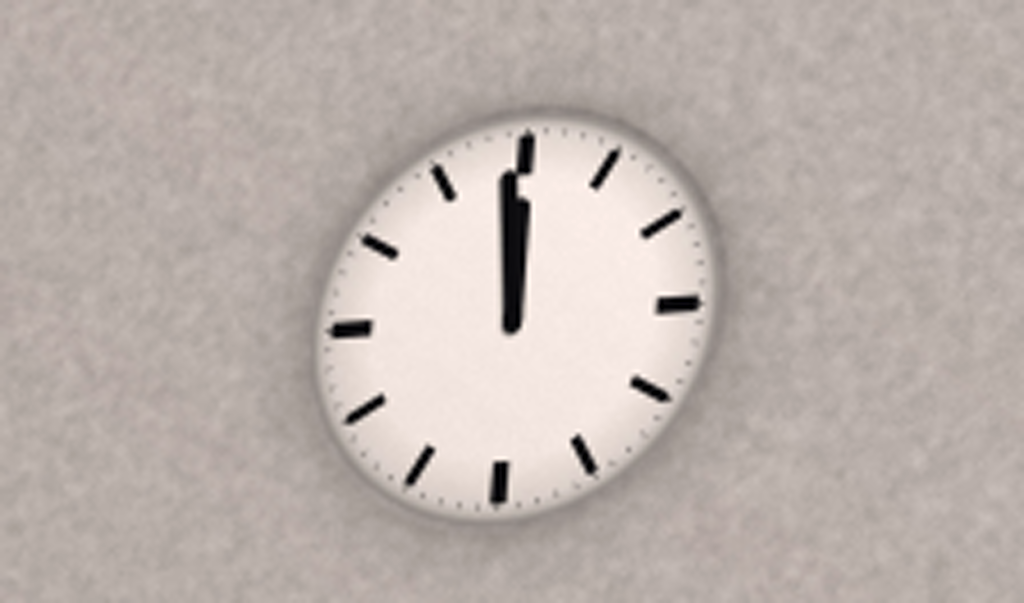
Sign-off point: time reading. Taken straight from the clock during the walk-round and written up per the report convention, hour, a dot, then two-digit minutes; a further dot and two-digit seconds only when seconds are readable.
11.59
